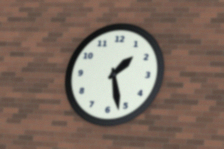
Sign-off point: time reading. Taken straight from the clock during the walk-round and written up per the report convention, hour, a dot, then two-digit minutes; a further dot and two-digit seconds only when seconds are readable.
1.27
